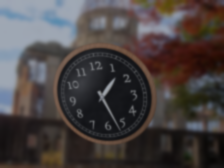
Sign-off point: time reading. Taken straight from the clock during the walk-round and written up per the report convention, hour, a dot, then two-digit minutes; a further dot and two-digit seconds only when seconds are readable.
1.27
